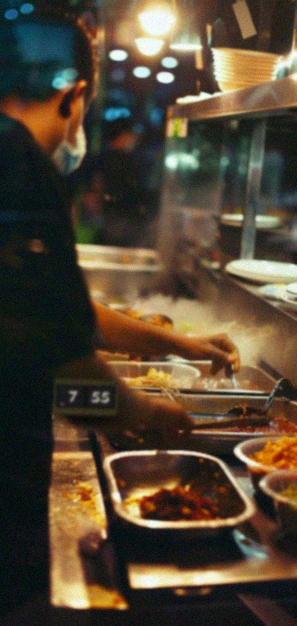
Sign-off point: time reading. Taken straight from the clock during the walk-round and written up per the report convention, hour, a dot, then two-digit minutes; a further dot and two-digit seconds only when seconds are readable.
7.55
